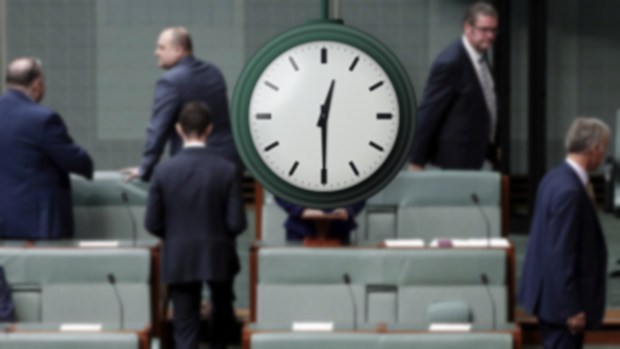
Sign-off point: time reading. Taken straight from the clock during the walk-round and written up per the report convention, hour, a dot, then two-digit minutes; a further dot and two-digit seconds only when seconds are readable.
12.30
